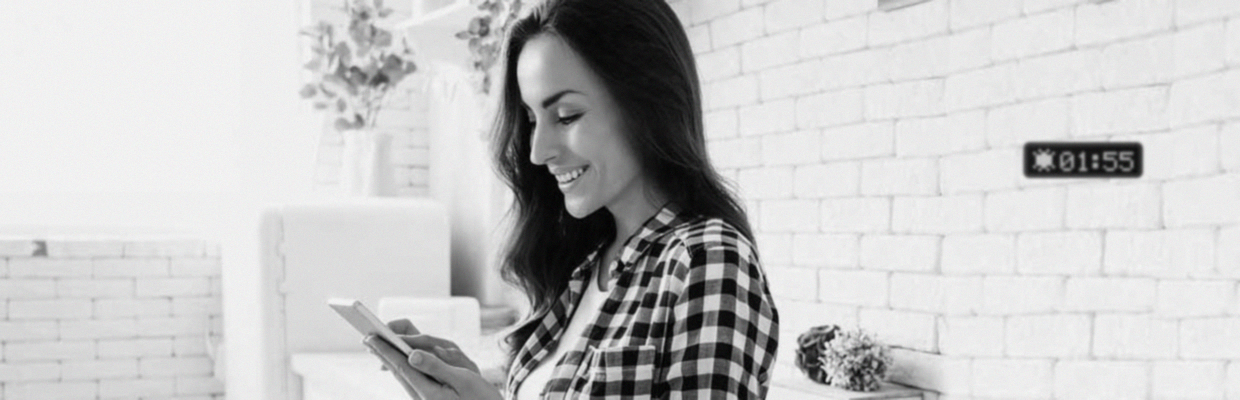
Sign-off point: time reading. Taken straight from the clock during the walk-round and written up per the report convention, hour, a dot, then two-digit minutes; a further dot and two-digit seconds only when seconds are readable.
1.55
